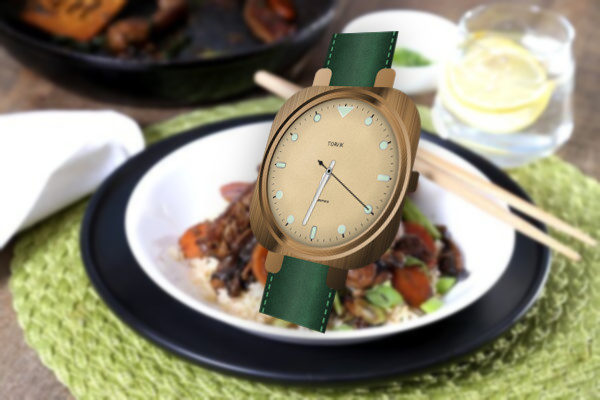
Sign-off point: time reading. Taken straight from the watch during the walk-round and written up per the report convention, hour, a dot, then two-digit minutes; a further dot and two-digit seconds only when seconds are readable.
6.32.20
